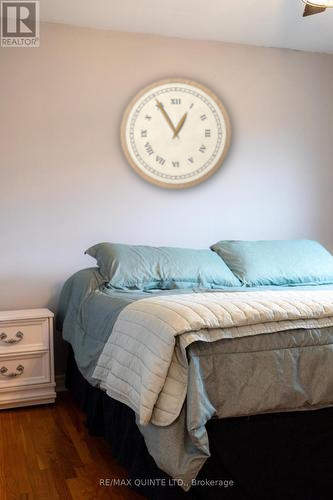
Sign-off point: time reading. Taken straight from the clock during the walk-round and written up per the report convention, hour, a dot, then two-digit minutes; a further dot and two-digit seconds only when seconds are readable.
12.55
